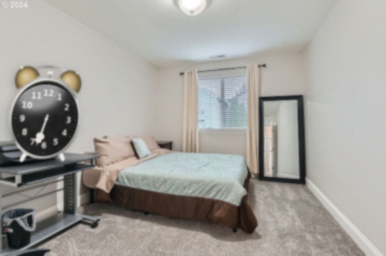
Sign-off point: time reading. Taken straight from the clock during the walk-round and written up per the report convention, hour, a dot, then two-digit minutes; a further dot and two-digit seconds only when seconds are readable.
6.33
